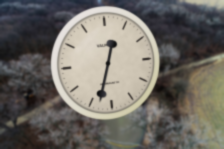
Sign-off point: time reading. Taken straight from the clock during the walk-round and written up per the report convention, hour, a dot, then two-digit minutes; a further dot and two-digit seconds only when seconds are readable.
12.33
